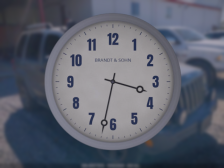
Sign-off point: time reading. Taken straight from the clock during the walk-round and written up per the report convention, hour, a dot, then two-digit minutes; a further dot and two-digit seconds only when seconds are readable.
3.32
